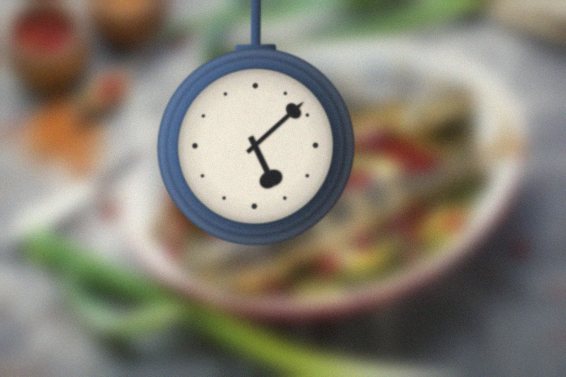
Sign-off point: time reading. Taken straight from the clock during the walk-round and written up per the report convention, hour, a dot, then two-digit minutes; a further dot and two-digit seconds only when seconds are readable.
5.08
